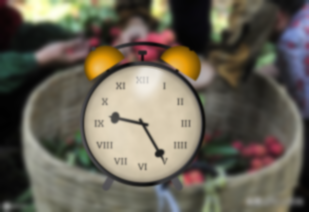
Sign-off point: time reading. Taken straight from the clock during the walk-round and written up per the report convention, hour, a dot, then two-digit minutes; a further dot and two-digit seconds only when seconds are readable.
9.25
